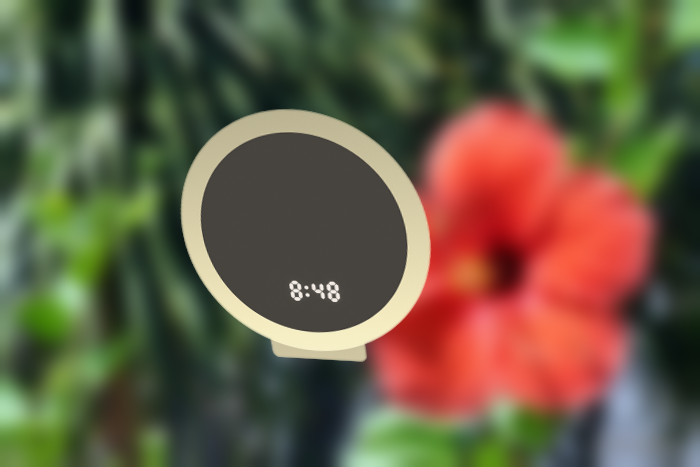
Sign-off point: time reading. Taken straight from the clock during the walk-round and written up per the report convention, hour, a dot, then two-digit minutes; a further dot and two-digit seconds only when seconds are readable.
8.48
